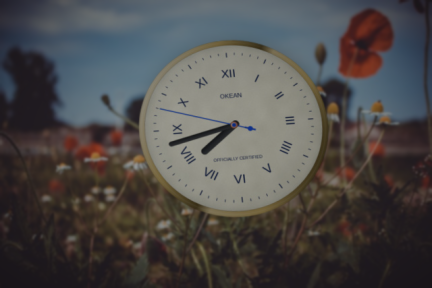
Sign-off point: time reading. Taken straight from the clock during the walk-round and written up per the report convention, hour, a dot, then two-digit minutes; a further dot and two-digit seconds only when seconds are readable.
7.42.48
